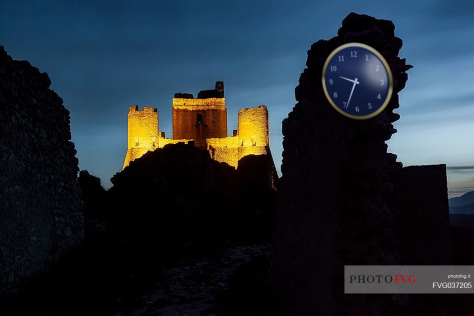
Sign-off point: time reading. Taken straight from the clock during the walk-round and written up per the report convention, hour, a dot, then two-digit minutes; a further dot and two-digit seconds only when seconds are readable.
9.34
